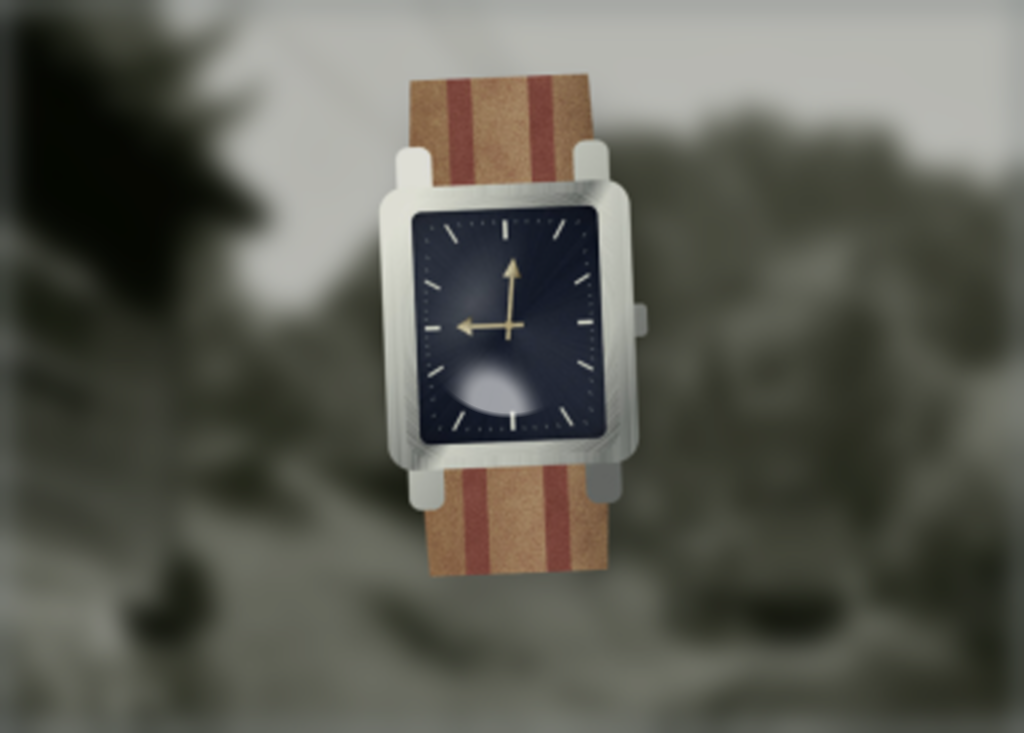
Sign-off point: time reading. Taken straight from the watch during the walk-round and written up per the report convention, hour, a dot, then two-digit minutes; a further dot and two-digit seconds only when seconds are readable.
9.01
